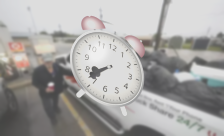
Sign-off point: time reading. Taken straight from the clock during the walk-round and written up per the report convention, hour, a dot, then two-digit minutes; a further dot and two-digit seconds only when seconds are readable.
7.37
